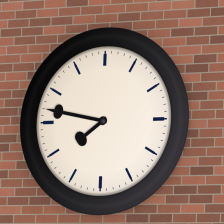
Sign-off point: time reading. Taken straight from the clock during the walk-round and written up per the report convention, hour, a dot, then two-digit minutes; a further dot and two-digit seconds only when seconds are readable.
7.47
